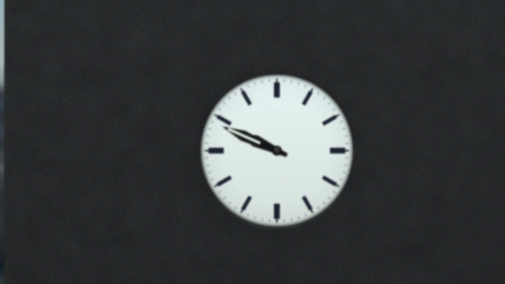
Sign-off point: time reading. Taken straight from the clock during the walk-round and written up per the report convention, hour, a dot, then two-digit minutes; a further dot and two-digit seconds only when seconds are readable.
9.49
